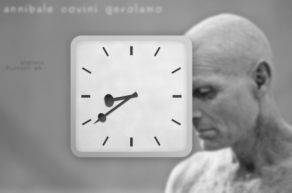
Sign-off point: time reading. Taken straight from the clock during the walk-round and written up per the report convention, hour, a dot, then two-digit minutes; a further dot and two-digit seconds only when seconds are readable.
8.39
